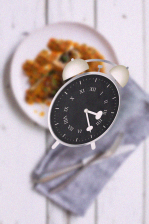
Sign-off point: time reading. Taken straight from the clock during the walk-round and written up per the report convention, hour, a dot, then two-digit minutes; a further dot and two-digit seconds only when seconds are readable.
3.25
